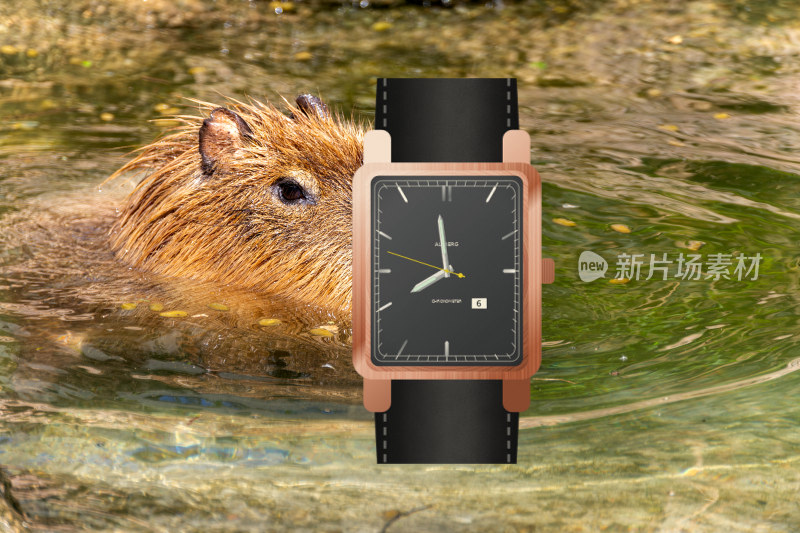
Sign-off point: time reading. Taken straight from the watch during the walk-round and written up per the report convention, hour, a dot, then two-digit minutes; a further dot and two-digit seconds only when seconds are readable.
7.58.48
